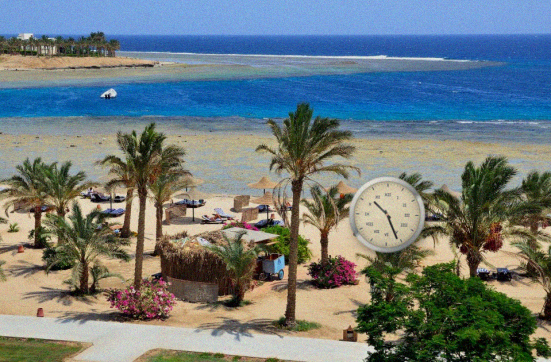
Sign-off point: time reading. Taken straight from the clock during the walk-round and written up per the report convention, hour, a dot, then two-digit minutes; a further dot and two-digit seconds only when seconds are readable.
10.26
